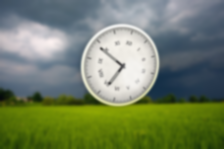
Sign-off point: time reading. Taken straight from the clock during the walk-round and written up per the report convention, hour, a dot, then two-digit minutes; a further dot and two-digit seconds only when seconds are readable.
6.49
